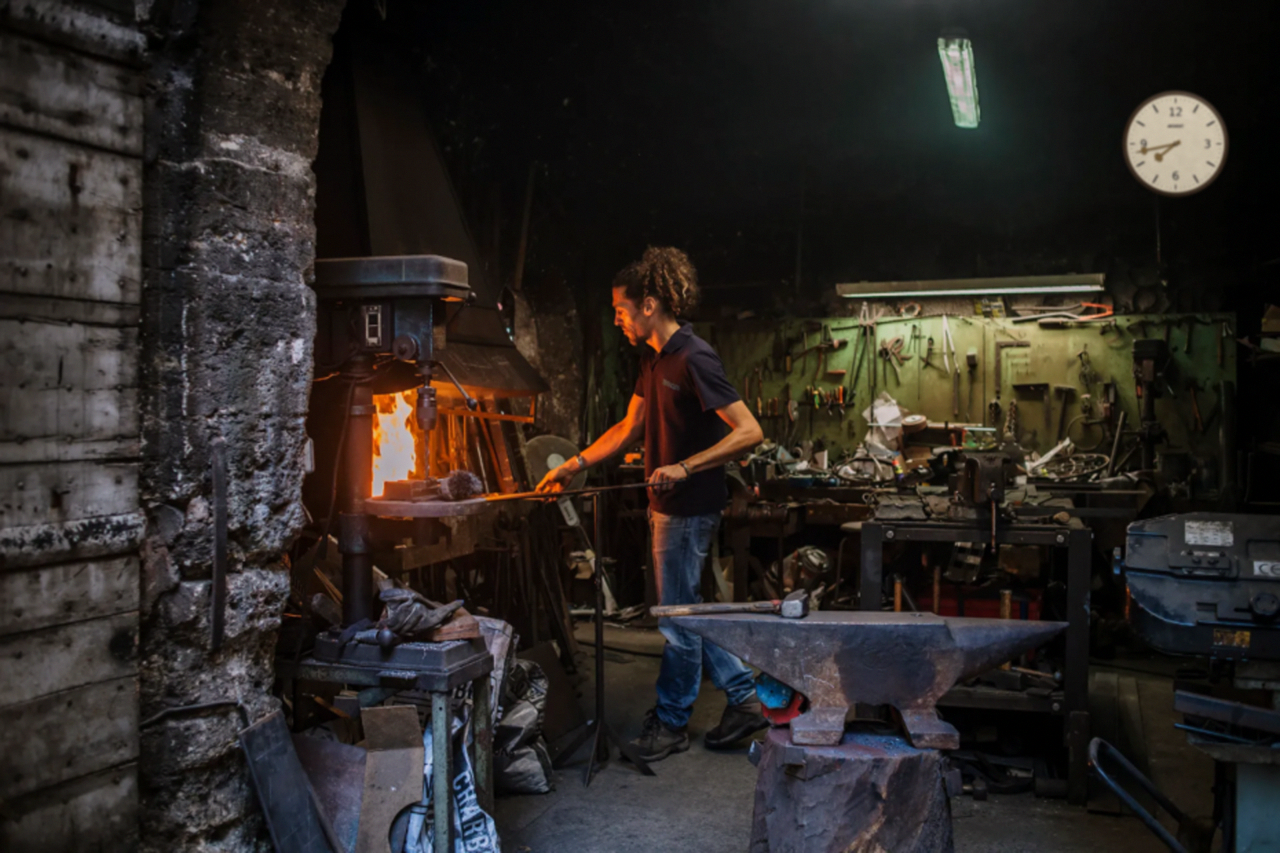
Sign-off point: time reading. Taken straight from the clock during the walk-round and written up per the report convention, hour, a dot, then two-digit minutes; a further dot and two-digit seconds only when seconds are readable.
7.43
